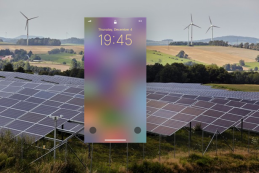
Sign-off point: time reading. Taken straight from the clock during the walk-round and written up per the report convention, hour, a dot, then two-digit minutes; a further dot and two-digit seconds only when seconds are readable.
19.45
